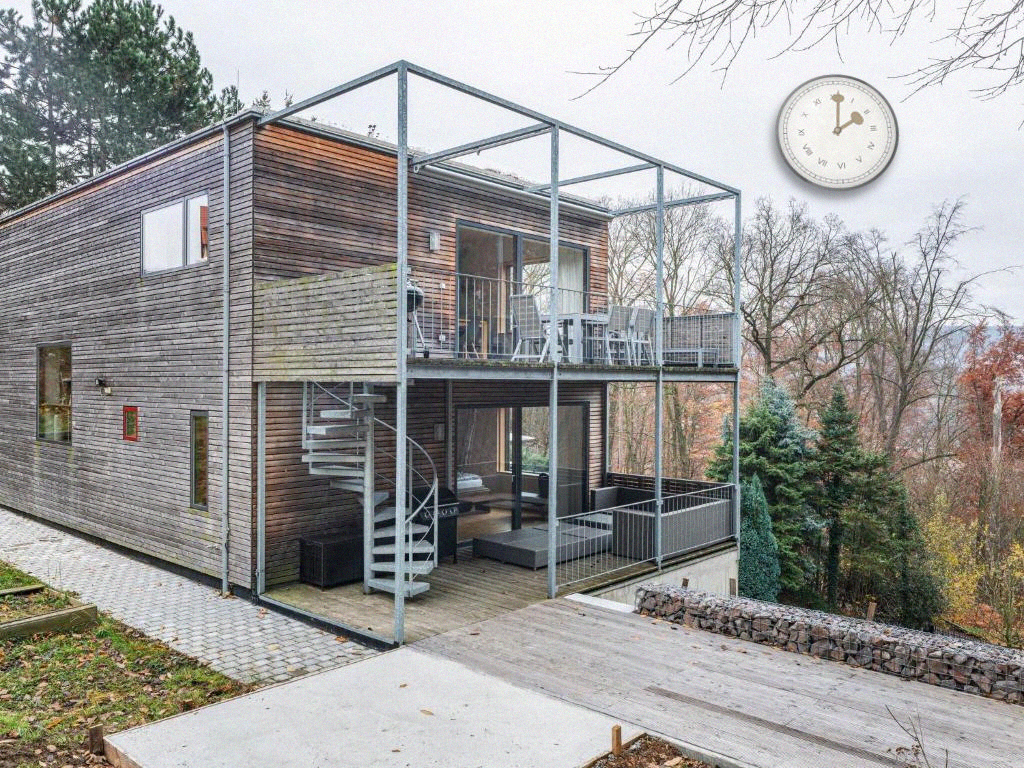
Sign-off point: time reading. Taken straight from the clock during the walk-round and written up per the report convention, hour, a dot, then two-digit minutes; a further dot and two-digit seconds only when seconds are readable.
2.01
